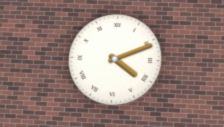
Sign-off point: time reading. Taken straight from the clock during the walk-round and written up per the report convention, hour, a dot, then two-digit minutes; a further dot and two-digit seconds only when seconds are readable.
4.11
